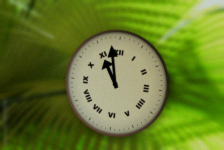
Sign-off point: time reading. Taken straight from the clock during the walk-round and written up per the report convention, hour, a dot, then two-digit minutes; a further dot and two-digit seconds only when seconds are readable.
10.58
